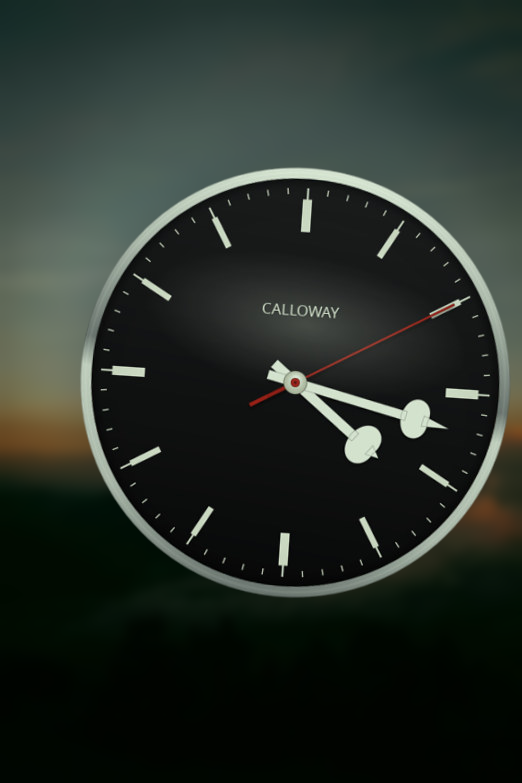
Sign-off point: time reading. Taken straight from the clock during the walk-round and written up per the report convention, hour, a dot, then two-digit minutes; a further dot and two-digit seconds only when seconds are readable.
4.17.10
